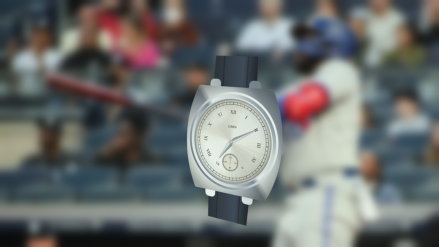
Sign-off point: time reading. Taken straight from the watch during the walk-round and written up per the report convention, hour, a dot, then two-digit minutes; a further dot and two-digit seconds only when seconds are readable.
7.10
